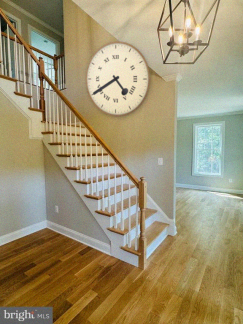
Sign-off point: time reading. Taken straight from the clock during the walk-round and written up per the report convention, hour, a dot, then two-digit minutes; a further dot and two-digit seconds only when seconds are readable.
4.40
